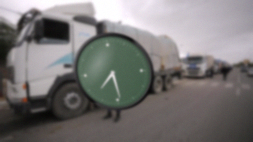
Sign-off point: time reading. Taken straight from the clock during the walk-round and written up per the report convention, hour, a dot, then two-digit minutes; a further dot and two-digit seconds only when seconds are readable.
7.29
